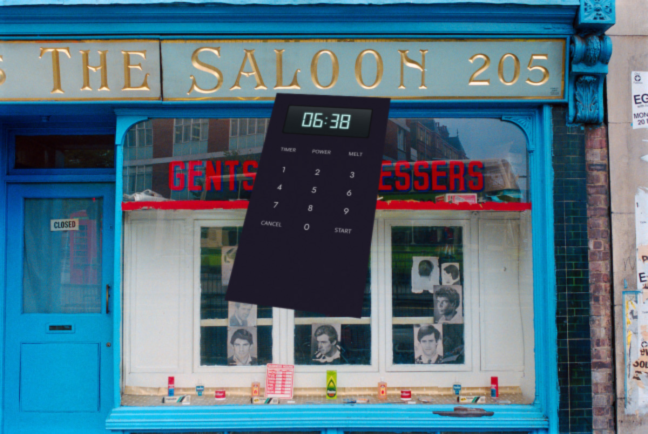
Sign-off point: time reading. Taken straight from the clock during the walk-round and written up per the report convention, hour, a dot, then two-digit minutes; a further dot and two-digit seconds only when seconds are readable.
6.38
